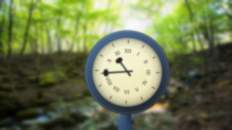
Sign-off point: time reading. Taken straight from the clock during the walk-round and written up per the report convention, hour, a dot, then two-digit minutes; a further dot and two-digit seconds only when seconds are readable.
10.44
